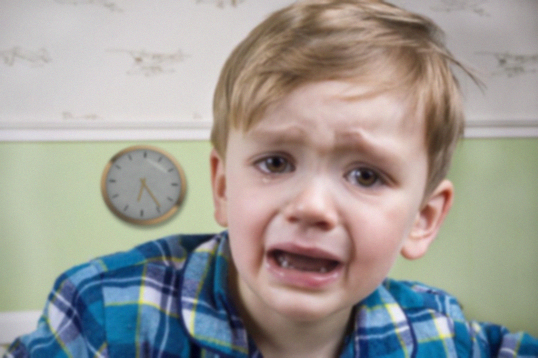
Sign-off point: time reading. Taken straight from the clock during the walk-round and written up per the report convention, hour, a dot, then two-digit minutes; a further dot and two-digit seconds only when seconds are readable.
6.24
